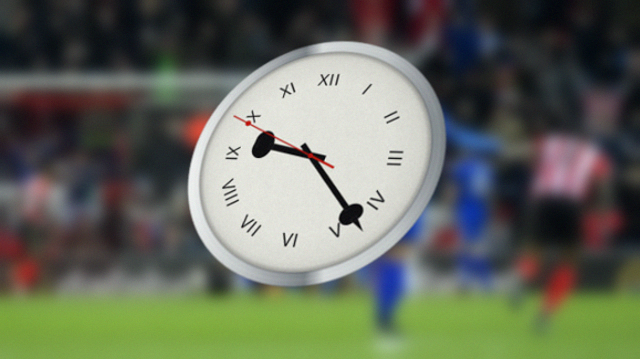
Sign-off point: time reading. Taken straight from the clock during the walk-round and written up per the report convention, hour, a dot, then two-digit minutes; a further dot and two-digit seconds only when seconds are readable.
9.22.49
